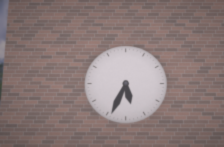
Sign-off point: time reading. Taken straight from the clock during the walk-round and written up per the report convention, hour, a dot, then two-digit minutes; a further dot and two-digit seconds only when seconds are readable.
5.34
